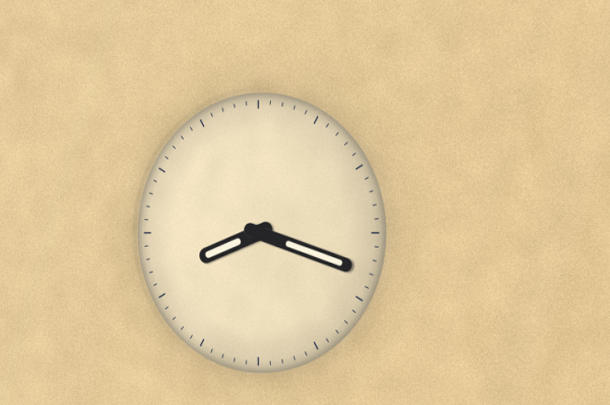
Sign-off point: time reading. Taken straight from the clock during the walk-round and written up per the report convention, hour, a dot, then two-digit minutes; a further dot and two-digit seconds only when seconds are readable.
8.18
